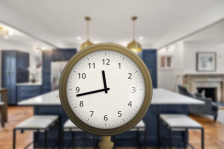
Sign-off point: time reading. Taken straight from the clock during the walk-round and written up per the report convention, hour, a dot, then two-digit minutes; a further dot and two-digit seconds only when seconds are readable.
11.43
